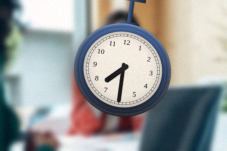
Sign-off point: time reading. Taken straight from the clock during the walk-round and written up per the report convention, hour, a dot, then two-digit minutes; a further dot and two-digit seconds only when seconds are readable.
7.30
